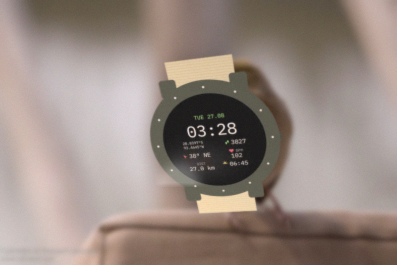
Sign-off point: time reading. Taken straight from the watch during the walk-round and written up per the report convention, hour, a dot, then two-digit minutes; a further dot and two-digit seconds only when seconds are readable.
3.28
